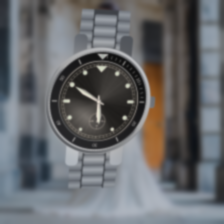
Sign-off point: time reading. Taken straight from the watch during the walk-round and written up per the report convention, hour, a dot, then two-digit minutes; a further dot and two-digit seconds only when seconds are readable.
5.50
